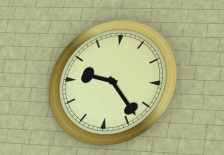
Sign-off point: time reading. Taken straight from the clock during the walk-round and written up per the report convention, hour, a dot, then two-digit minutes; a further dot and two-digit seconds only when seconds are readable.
9.23
